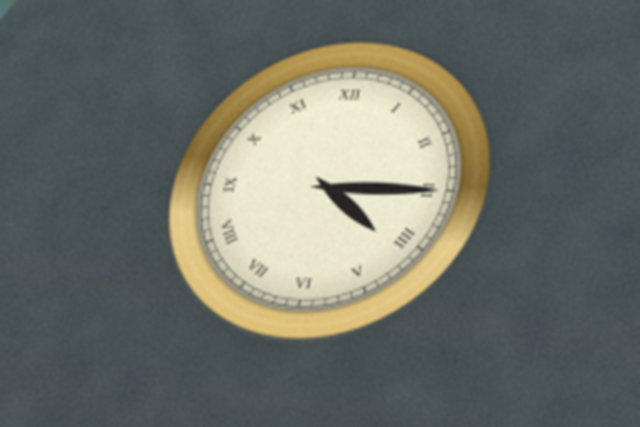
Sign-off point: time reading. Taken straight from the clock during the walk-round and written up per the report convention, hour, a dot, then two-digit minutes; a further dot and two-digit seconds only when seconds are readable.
4.15
